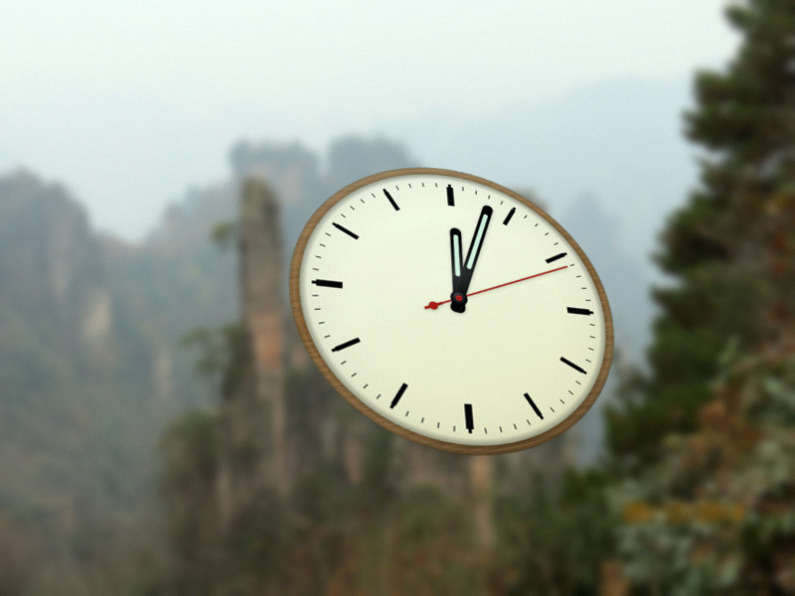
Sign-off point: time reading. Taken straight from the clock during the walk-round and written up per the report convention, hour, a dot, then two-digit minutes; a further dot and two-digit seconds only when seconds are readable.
12.03.11
